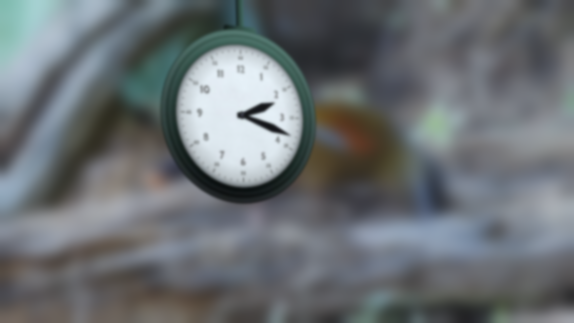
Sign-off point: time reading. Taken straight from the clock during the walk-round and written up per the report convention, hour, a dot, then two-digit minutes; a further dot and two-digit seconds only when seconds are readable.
2.18
